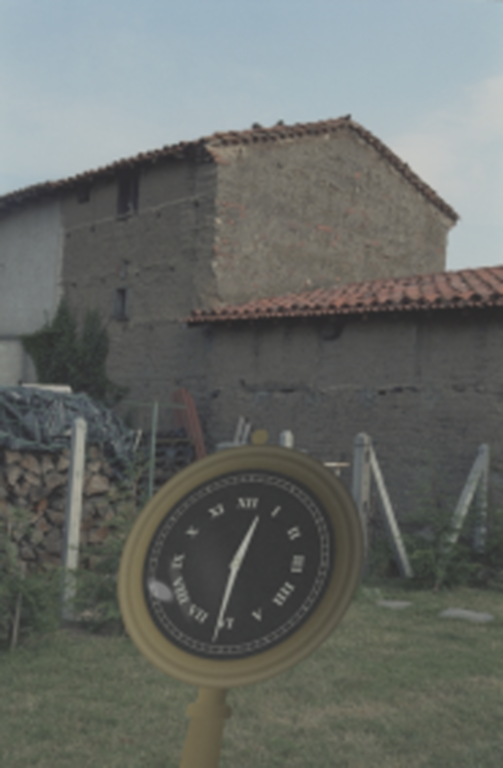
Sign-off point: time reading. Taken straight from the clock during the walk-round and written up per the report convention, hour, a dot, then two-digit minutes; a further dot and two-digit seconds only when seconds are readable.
12.31
